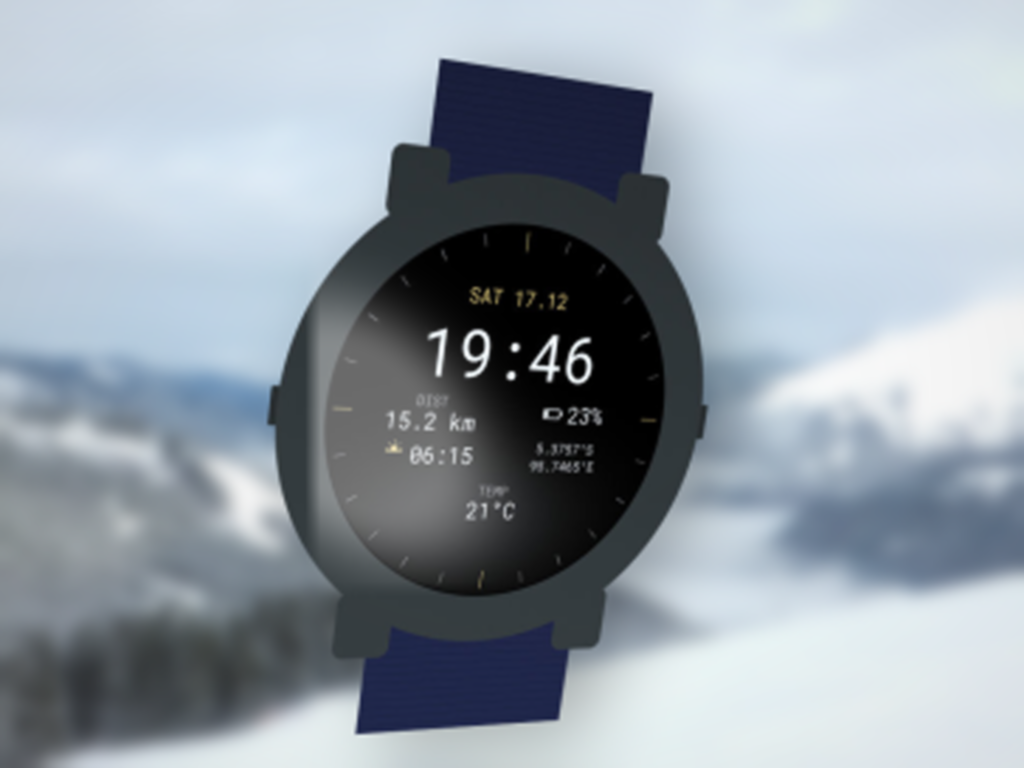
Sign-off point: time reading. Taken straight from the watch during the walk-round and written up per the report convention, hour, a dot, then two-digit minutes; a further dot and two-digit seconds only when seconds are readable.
19.46
